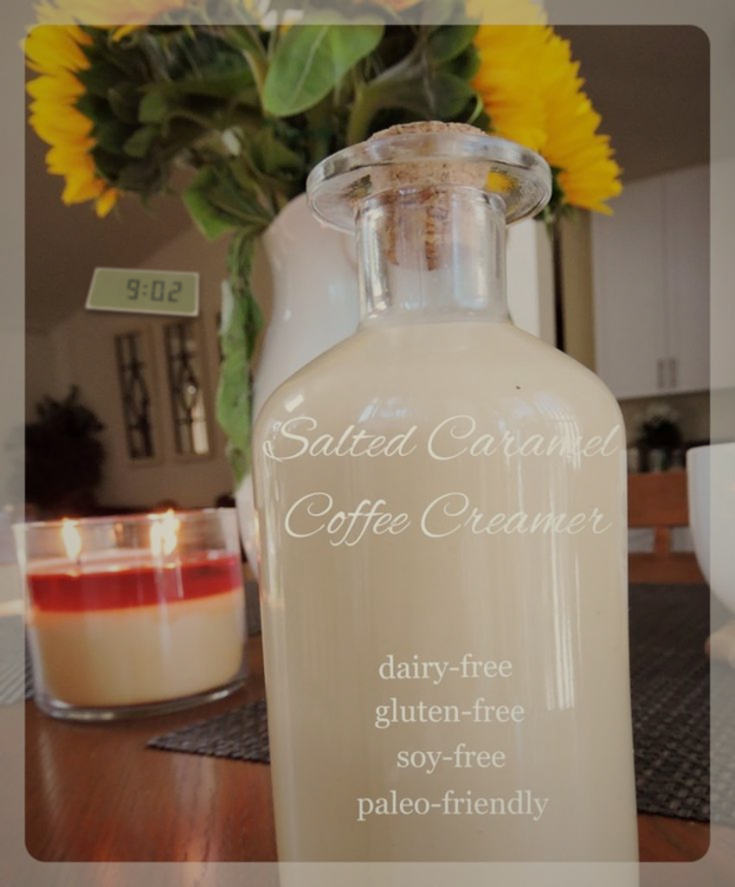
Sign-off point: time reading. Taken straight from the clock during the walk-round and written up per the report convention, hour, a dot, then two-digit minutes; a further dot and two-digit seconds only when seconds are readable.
9.02
